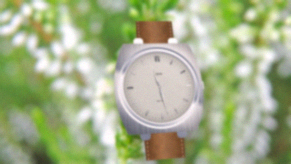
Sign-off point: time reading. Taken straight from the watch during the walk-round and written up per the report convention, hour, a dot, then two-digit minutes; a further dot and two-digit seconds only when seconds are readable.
11.28
